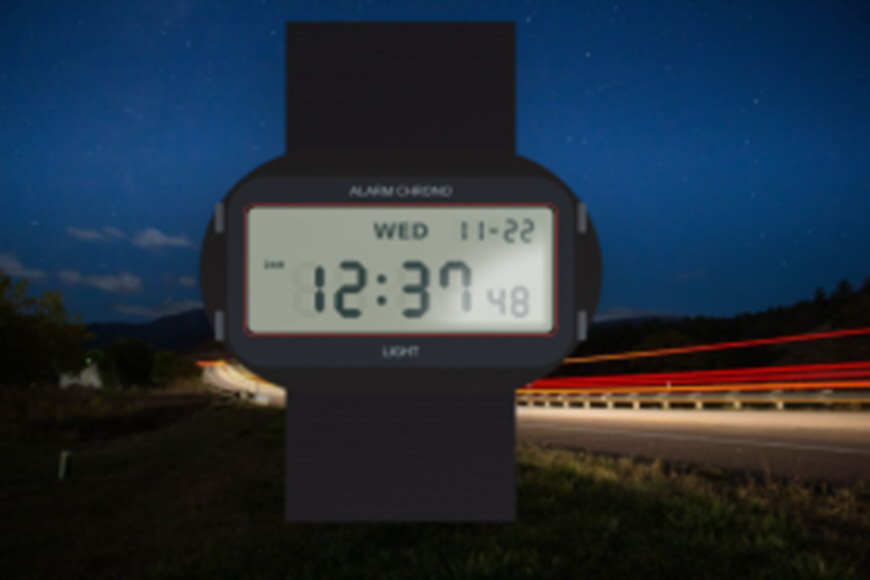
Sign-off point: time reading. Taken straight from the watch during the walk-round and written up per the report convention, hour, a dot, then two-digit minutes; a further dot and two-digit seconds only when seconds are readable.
12.37.48
